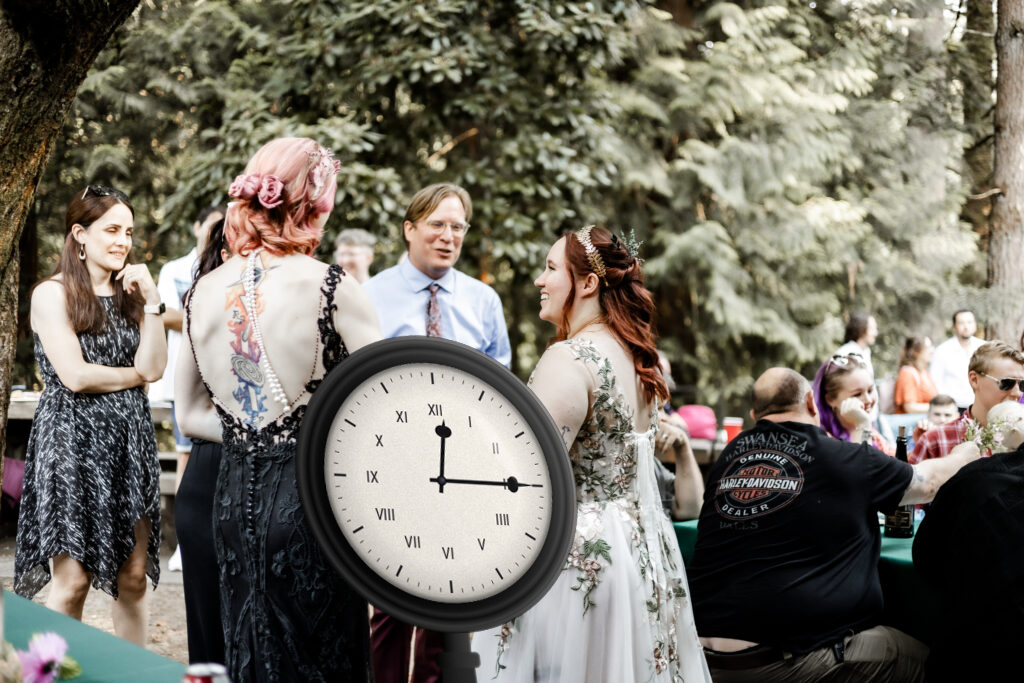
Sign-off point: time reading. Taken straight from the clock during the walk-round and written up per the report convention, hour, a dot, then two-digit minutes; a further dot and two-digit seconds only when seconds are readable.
12.15
